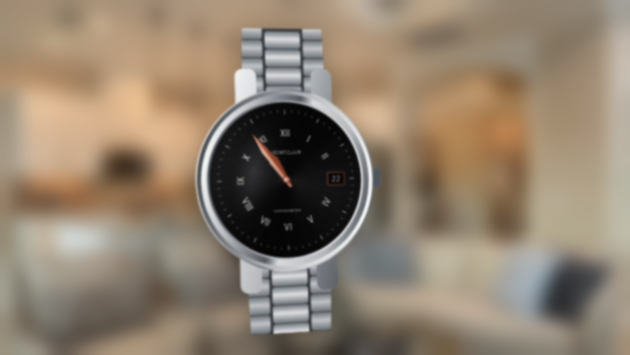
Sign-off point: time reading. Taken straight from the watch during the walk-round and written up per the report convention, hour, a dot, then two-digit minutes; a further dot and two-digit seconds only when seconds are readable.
10.54
